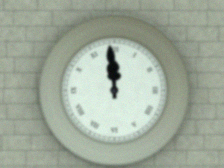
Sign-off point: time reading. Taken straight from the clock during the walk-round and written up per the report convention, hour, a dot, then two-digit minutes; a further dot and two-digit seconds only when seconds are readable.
11.59
